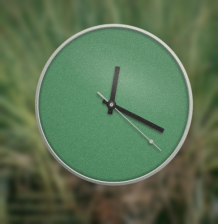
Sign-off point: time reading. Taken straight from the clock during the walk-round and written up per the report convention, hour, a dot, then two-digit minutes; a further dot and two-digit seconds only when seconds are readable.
12.19.22
